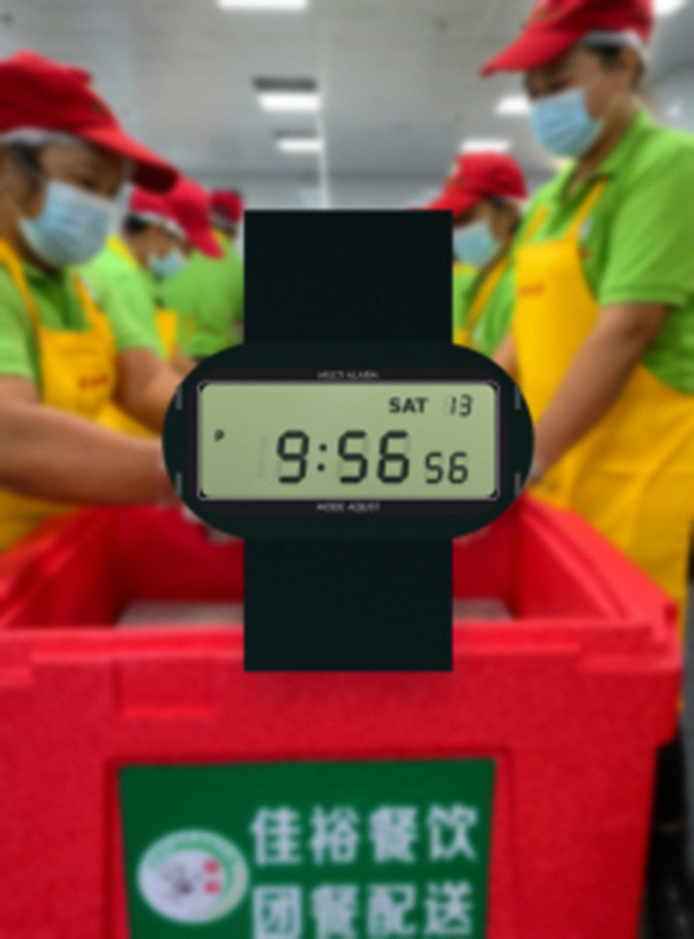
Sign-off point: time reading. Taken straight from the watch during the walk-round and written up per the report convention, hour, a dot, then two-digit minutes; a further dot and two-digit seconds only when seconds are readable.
9.56.56
